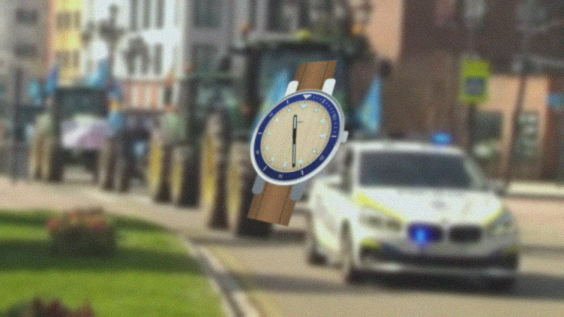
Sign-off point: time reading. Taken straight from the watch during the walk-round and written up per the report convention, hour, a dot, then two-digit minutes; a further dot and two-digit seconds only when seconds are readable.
11.27
